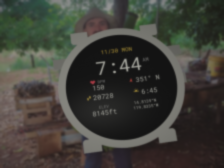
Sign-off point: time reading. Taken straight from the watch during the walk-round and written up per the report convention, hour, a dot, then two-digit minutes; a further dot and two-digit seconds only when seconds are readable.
7.44
